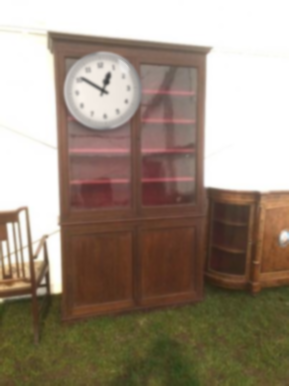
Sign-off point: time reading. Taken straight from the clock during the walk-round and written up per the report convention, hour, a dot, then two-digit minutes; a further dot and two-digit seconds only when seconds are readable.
12.51
